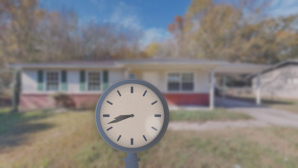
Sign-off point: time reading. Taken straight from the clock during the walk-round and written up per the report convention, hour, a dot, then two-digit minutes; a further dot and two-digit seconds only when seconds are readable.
8.42
